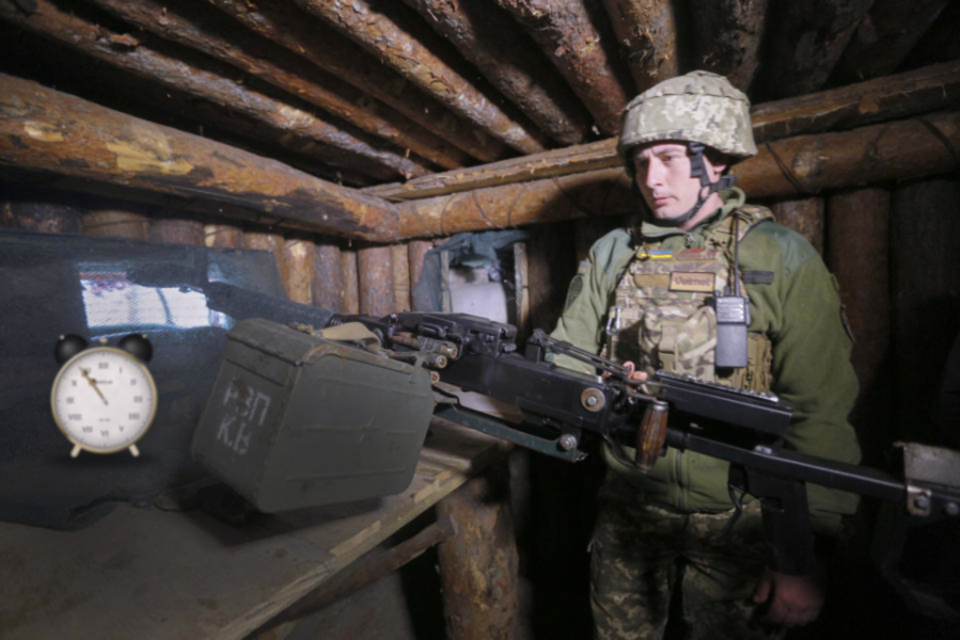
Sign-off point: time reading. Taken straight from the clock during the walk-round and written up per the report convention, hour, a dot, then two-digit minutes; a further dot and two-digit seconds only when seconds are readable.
10.54
